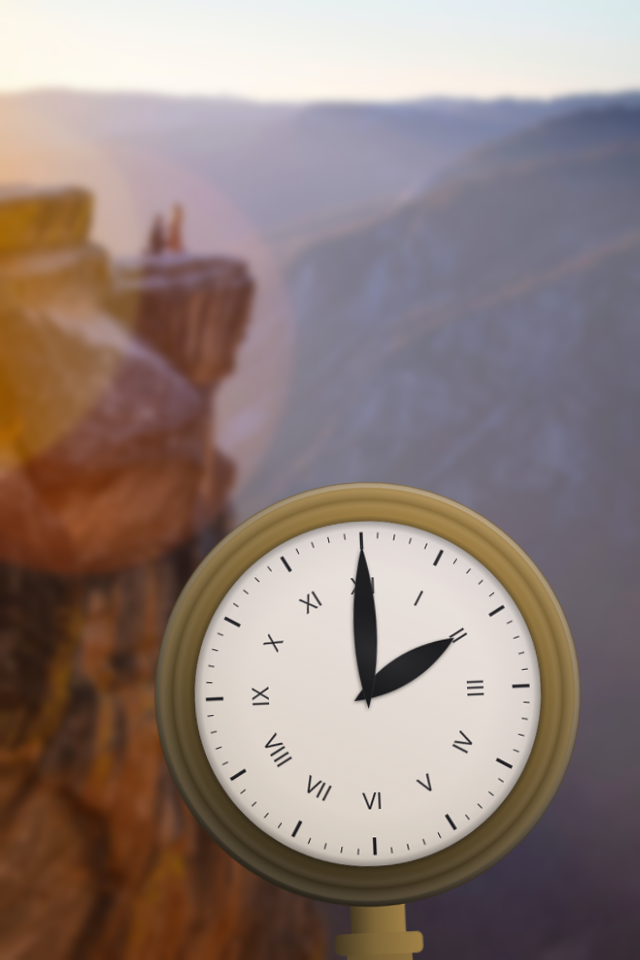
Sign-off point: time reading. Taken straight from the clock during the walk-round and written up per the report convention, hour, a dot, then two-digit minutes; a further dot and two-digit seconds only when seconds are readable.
2.00
